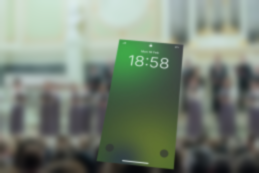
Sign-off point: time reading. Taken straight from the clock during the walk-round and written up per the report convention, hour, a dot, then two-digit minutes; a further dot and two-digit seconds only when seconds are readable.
18.58
